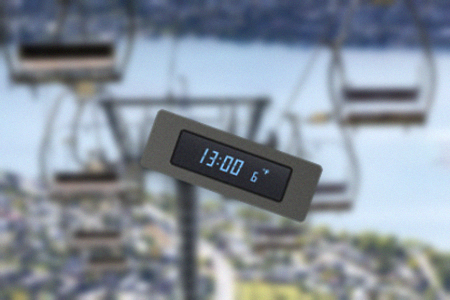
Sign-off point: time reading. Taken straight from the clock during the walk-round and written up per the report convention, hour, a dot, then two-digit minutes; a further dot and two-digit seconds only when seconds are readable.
13.00
